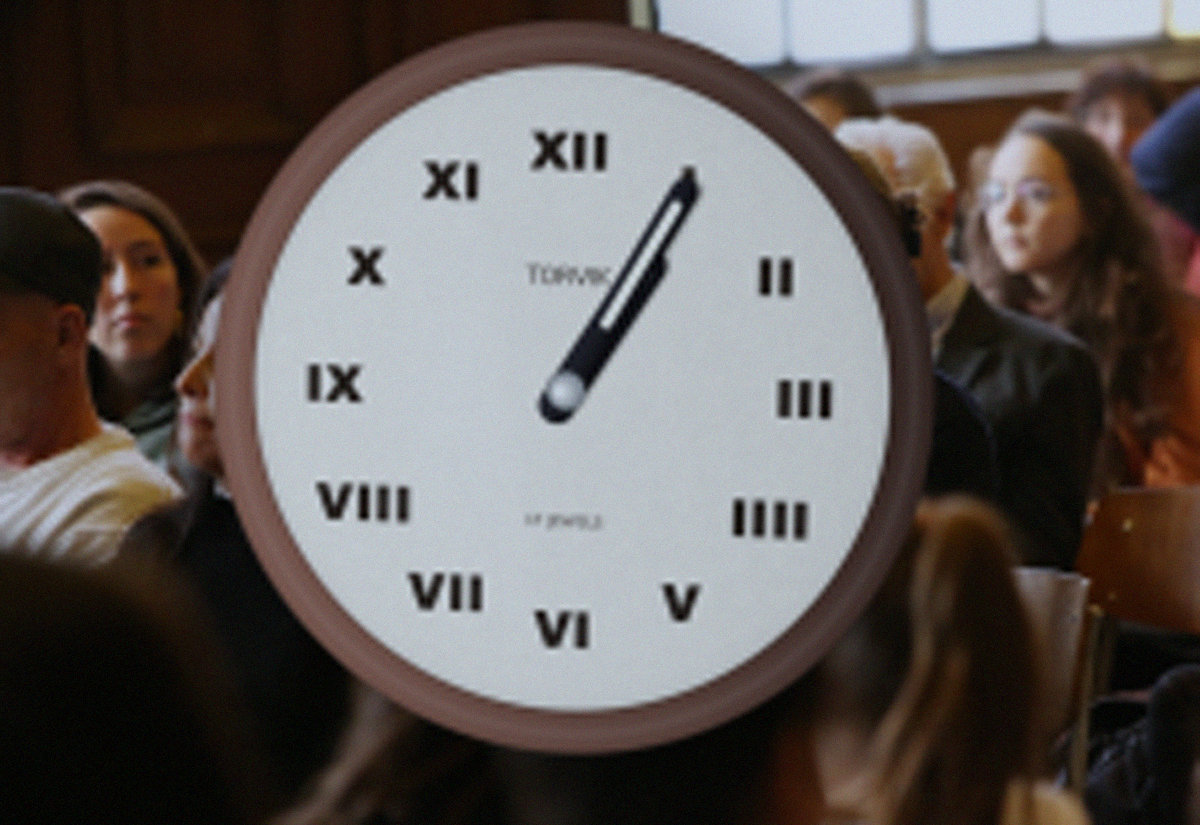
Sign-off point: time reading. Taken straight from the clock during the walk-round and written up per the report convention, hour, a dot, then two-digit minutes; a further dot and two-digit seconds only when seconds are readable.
1.05
